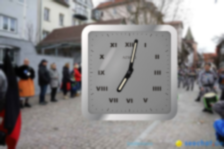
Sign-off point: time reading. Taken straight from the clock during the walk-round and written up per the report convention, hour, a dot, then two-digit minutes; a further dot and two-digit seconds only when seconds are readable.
7.02
